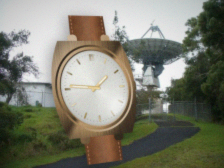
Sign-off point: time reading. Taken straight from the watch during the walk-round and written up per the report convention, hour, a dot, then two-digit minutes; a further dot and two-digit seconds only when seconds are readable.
1.46
